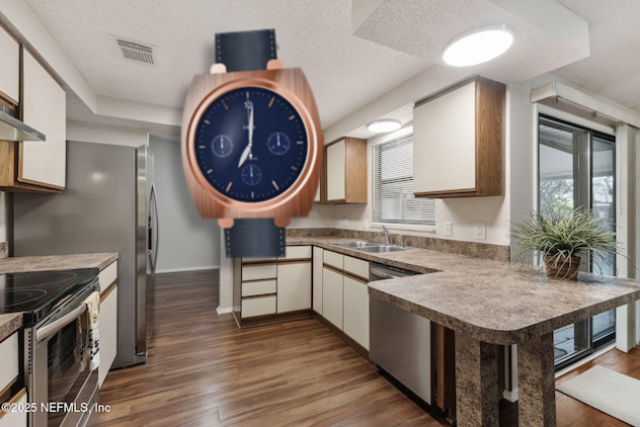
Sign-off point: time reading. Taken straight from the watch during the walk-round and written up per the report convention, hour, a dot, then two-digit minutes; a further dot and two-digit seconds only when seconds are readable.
7.01
